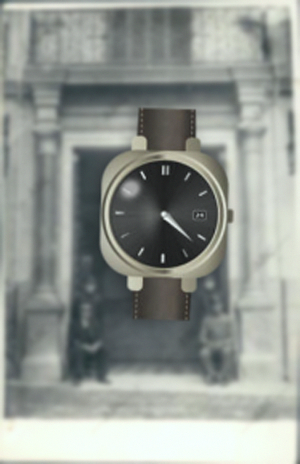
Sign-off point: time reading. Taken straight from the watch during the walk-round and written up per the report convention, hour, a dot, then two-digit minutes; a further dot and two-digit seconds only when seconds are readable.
4.22
